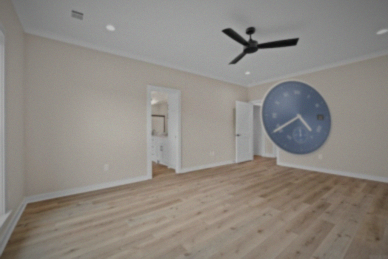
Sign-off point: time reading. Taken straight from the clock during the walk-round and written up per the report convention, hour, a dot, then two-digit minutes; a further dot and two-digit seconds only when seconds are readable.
4.40
